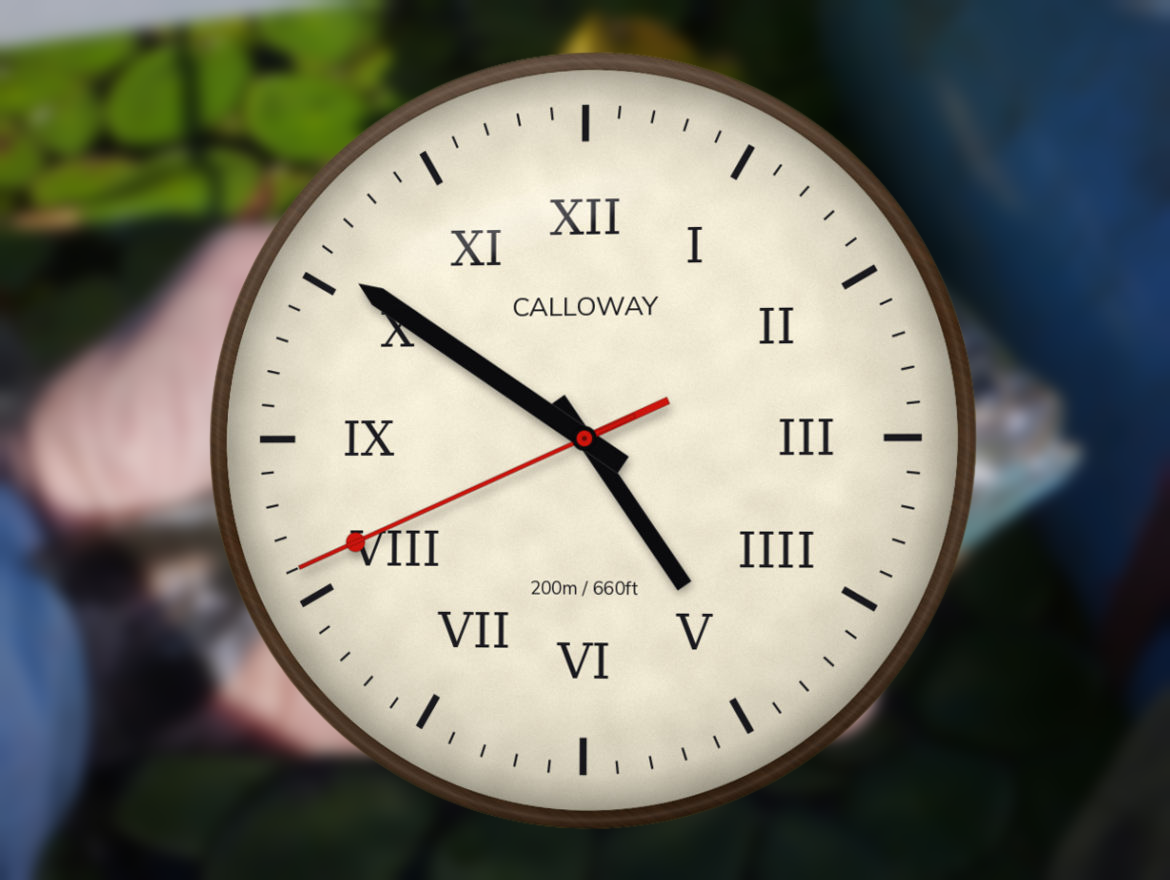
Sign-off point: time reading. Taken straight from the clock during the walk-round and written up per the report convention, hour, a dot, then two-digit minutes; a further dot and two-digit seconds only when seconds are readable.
4.50.41
